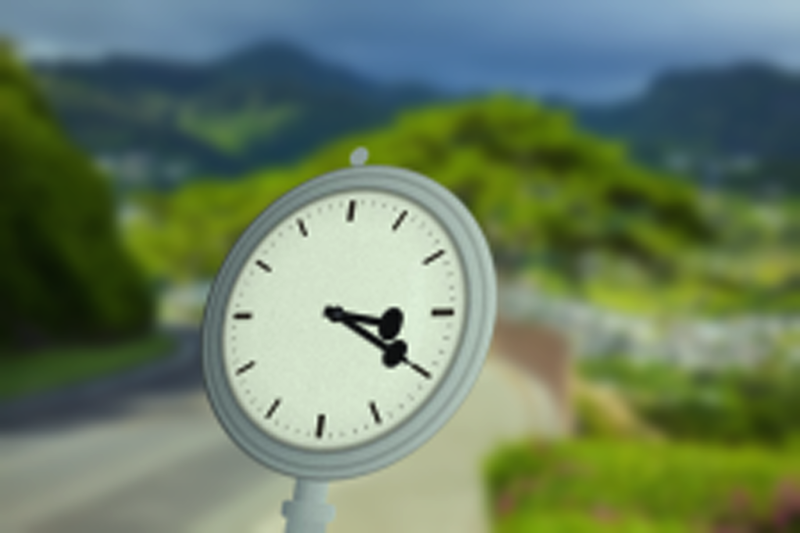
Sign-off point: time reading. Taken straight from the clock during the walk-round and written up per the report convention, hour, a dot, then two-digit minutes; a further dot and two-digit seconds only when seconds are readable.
3.20
